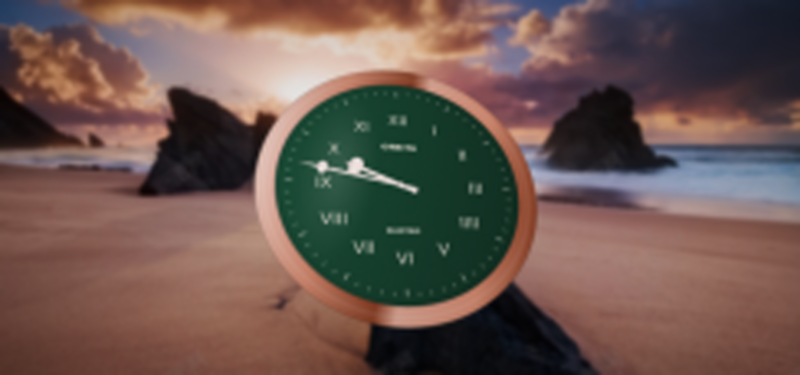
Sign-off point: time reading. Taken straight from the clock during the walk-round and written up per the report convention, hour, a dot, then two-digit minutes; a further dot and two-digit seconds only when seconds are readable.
9.47
